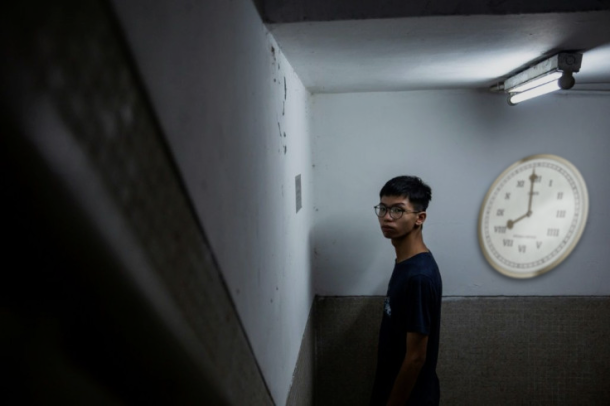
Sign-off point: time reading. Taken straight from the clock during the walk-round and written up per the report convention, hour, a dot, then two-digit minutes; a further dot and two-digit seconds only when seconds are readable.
7.59
